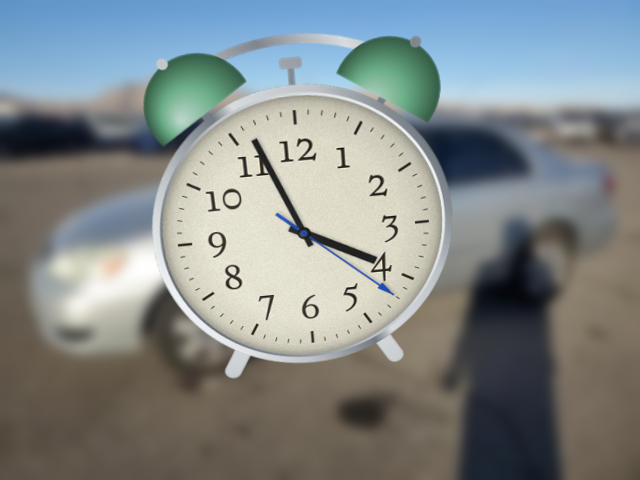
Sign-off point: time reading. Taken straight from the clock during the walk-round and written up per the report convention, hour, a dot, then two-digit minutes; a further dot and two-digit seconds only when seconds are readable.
3.56.22
